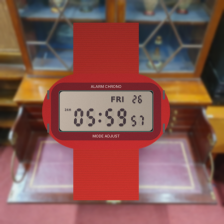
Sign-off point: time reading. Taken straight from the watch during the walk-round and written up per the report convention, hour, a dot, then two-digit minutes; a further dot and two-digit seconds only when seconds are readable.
5.59.57
